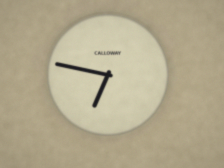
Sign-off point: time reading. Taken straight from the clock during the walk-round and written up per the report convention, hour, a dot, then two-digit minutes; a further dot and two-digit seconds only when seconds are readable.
6.47
